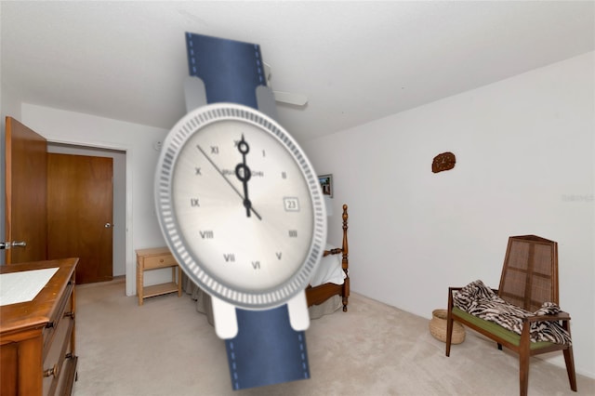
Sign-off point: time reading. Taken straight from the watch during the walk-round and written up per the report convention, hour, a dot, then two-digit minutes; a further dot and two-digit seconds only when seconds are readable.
12.00.53
